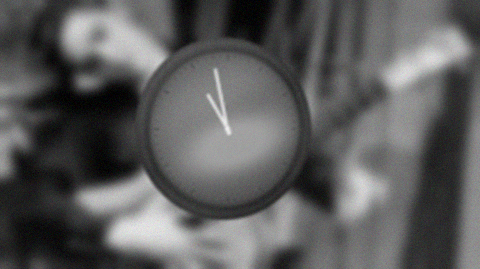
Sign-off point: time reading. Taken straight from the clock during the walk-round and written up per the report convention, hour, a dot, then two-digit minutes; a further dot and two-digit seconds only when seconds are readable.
10.58
